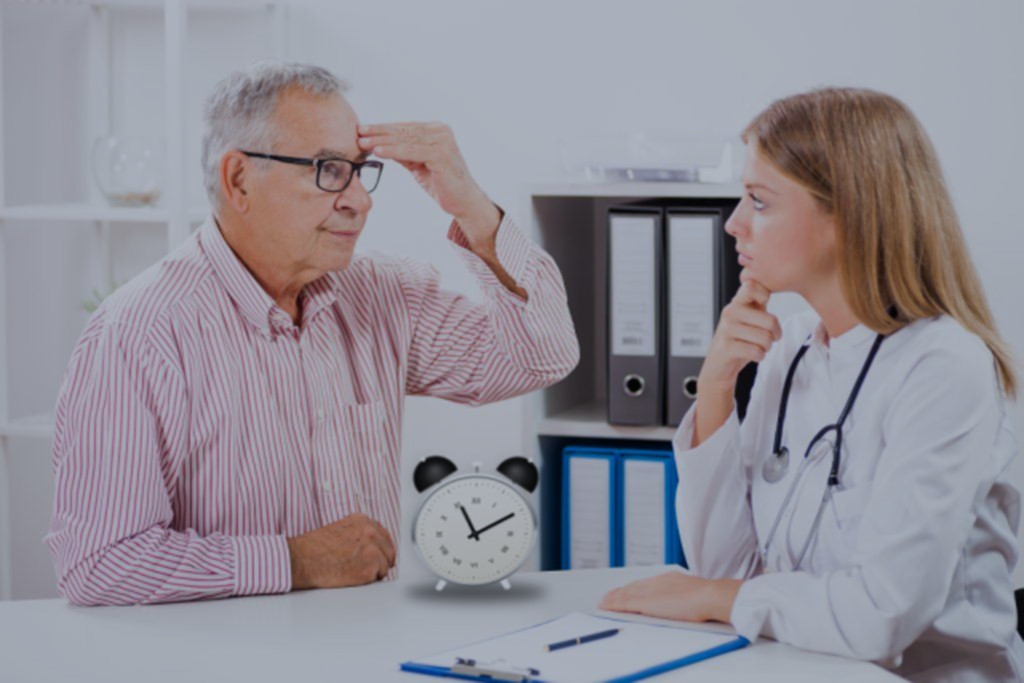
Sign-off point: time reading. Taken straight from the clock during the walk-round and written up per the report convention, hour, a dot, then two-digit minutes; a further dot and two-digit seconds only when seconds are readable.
11.10
